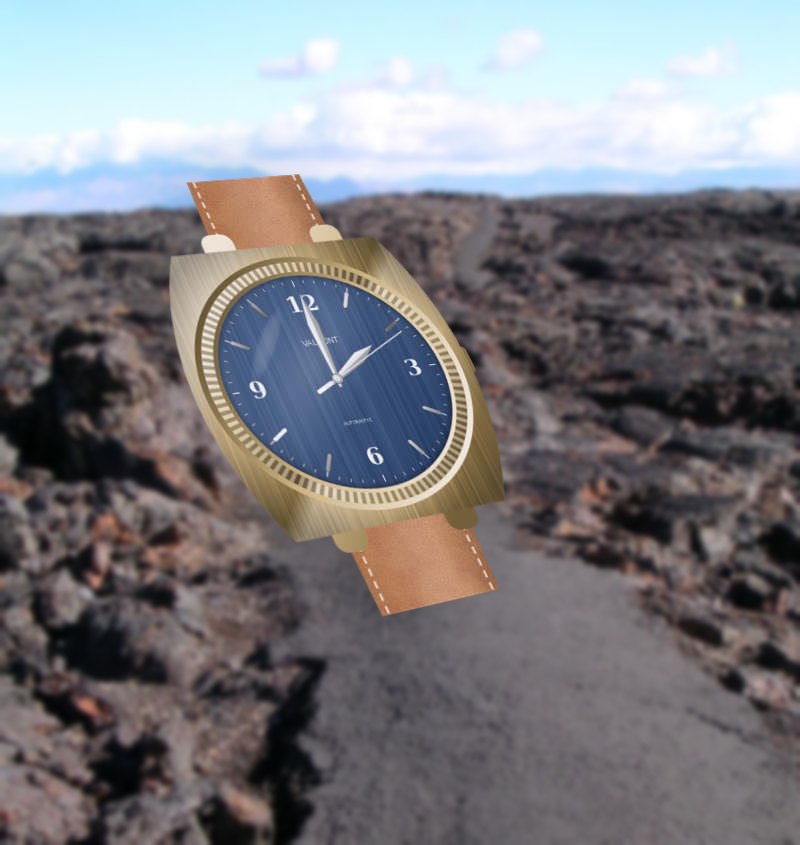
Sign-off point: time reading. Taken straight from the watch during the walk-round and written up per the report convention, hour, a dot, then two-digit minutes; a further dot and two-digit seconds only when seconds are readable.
2.00.11
